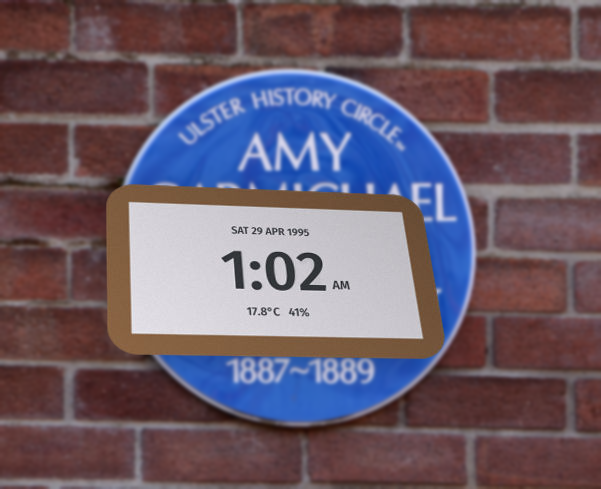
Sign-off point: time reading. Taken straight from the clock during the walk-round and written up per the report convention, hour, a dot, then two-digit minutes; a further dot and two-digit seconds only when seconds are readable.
1.02
